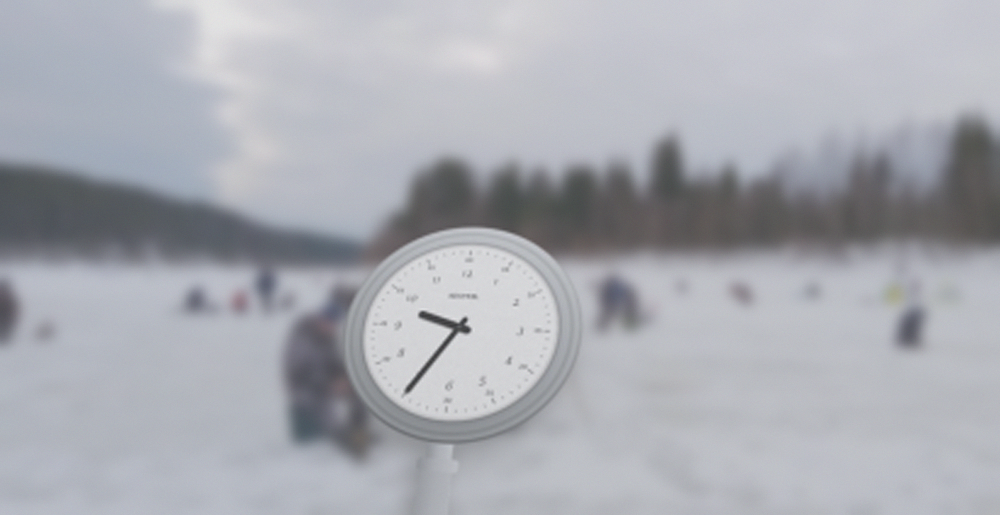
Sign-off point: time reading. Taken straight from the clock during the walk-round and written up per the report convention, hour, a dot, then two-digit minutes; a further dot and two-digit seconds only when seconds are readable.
9.35
